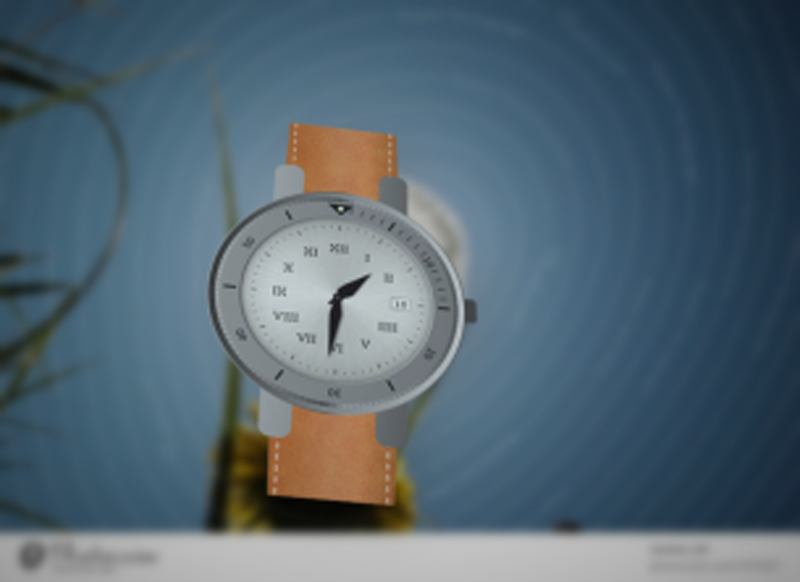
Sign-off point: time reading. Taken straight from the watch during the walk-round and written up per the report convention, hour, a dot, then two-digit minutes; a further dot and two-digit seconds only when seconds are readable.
1.31
